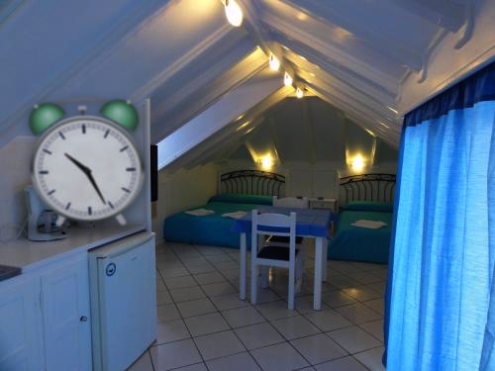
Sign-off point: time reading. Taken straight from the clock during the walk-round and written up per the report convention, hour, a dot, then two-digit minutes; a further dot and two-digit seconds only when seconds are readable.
10.26
